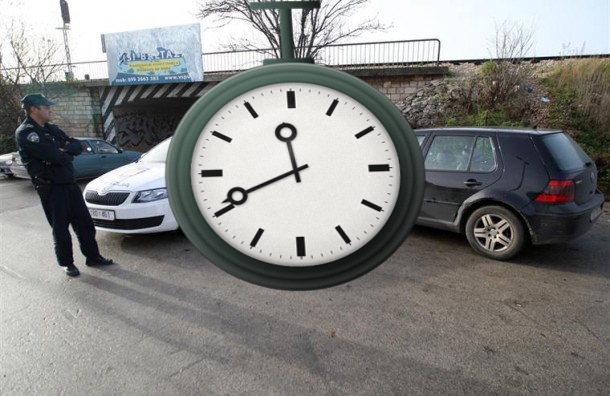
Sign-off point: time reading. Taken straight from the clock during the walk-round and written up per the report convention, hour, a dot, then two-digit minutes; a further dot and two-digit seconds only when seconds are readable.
11.41
